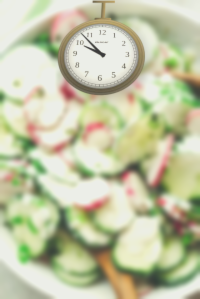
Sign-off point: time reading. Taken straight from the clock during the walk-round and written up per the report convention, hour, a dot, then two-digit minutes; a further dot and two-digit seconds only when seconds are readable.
9.53
